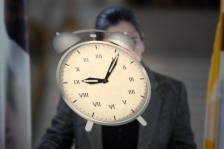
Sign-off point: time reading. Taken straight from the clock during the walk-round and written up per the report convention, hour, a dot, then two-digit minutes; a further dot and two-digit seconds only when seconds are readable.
9.06
